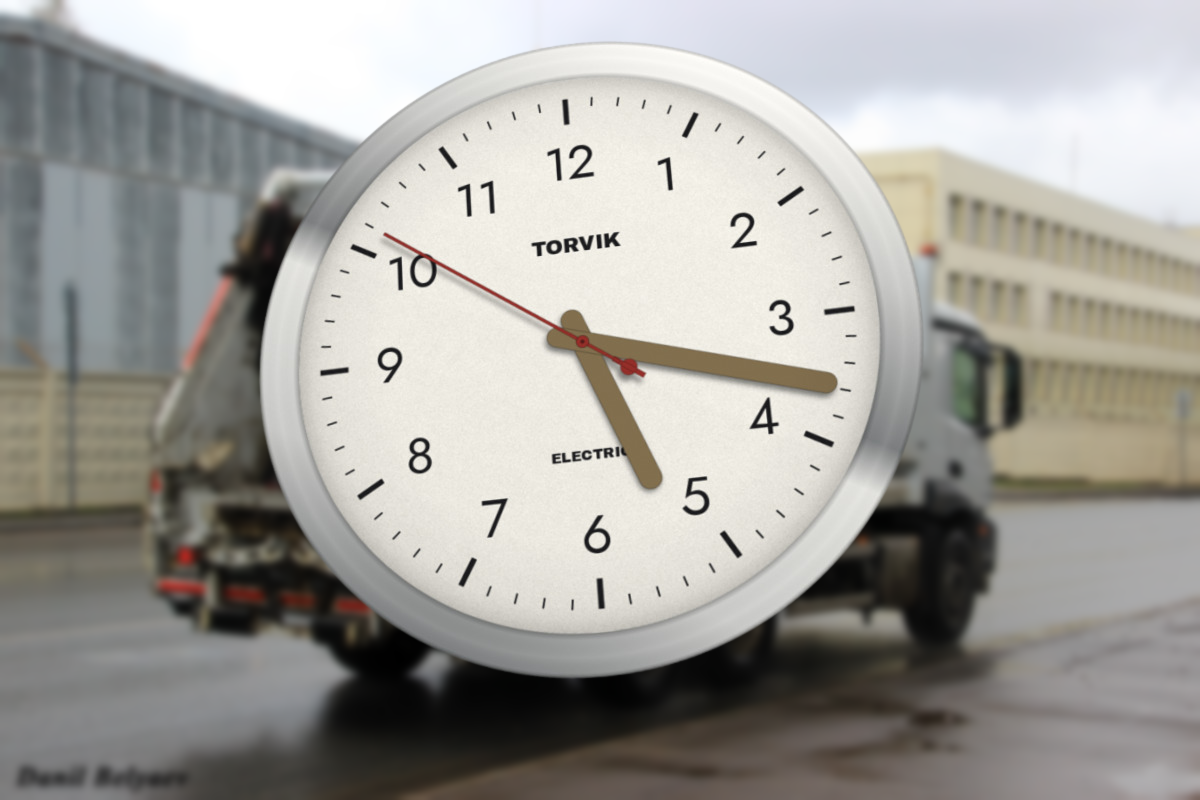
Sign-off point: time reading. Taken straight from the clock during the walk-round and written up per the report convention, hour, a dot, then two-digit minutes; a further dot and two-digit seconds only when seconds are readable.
5.17.51
